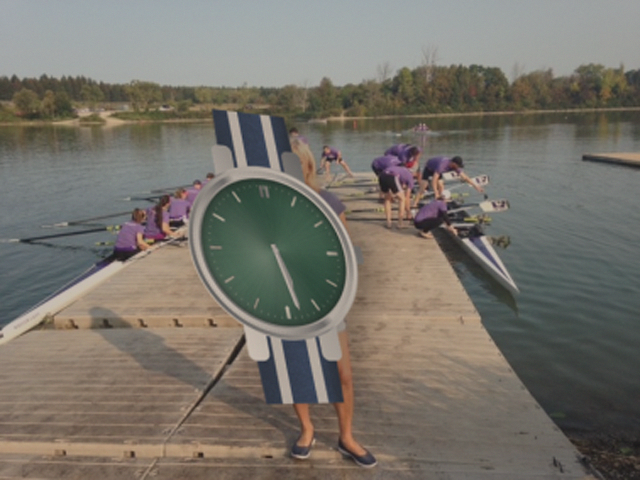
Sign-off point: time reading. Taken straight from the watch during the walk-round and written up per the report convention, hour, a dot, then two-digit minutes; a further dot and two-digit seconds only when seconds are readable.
5.28
